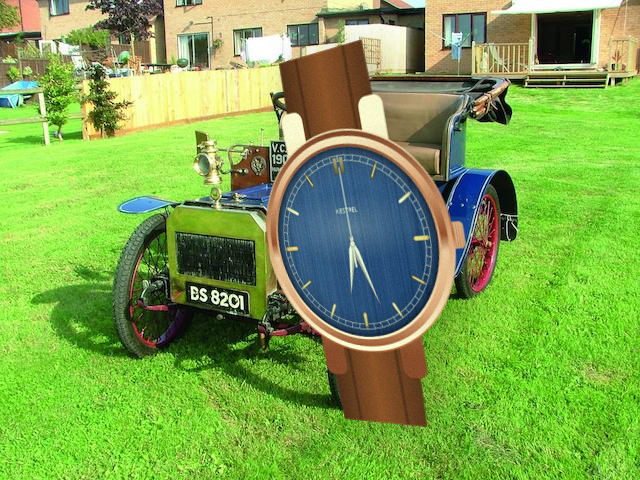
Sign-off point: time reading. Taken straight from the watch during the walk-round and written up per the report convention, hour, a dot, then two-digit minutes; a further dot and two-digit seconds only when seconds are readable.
6.27.00
